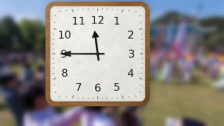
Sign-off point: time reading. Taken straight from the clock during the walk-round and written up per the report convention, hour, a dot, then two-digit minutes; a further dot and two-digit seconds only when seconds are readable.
11.45
